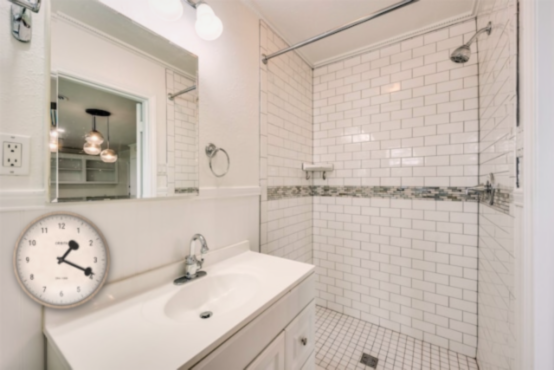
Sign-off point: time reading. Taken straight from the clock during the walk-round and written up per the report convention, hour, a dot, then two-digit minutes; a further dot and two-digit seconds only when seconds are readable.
1.19
